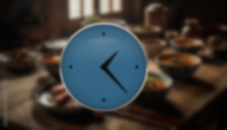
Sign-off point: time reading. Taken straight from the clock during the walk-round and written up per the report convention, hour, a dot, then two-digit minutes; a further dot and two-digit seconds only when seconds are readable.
1.23
